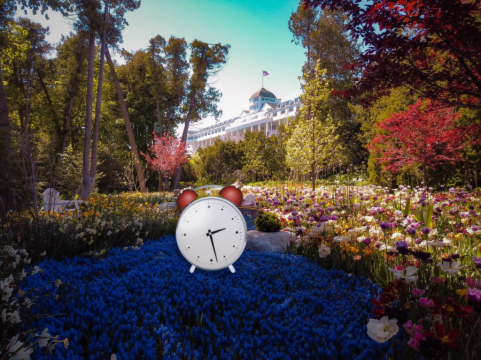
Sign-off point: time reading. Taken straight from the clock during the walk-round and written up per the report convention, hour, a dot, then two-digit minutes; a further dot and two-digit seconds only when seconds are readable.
2.28
